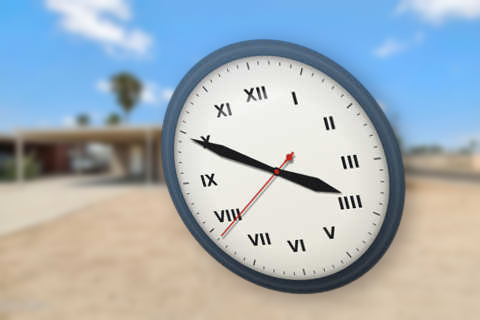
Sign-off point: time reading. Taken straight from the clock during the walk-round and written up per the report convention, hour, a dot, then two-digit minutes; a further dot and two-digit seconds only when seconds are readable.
3.49.39
